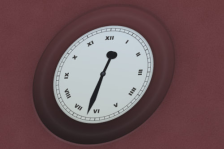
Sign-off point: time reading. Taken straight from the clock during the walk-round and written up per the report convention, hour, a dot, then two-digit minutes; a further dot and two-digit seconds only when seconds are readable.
12.32
